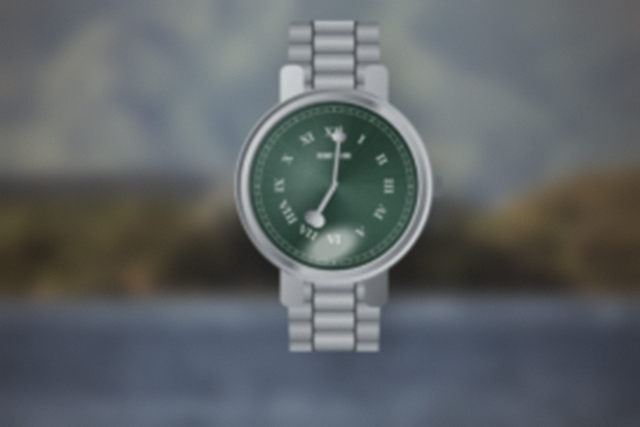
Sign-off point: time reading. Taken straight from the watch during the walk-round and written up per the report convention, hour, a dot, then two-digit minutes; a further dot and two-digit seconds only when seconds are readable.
7.01
